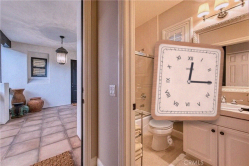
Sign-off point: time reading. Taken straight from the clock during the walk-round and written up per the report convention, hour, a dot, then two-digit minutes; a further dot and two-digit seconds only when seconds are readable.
12.15
